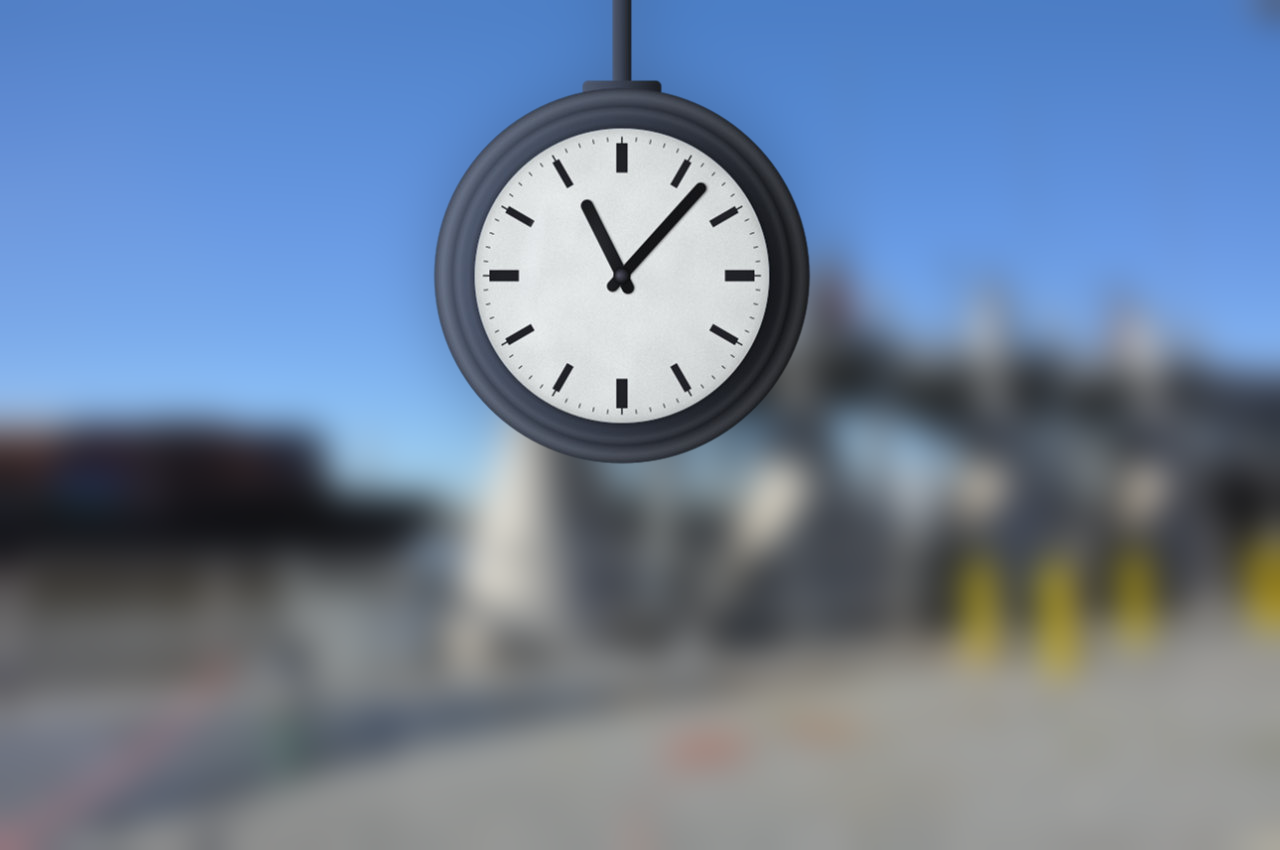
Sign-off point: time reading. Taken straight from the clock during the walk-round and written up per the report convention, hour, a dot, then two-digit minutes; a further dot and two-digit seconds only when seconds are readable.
11.07
